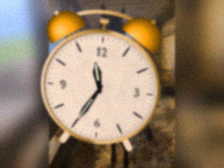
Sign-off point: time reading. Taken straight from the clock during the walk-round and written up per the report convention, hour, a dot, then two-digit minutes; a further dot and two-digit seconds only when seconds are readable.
11.35
